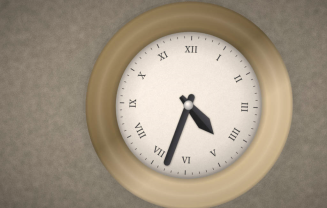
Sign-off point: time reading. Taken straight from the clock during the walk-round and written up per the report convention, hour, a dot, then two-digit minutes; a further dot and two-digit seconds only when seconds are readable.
4.33
